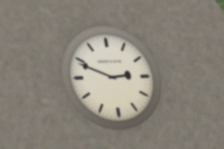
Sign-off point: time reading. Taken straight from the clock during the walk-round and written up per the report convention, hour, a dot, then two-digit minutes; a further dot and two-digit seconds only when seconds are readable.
2.49
